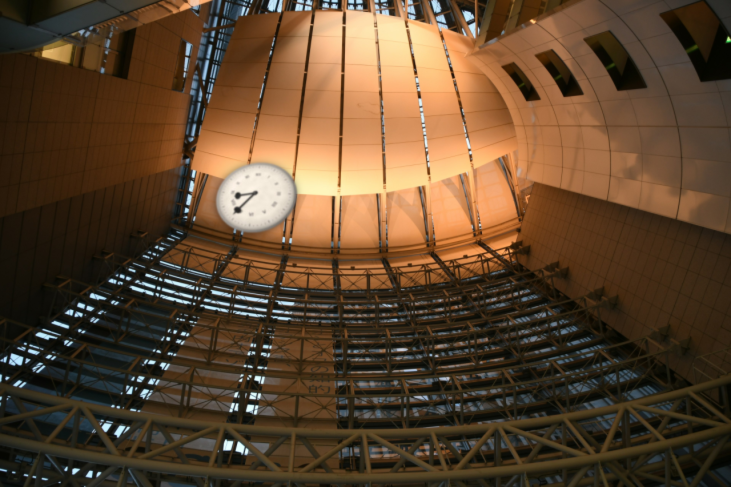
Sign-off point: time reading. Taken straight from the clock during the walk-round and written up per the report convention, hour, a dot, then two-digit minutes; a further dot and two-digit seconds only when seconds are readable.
8.36
